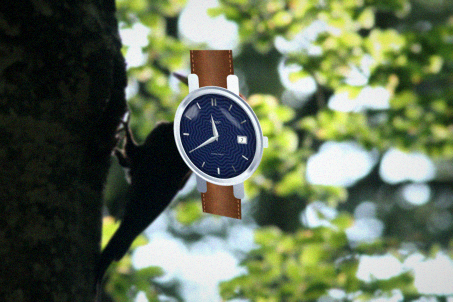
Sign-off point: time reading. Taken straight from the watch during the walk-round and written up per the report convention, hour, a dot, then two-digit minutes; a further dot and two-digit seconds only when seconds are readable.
11.40
